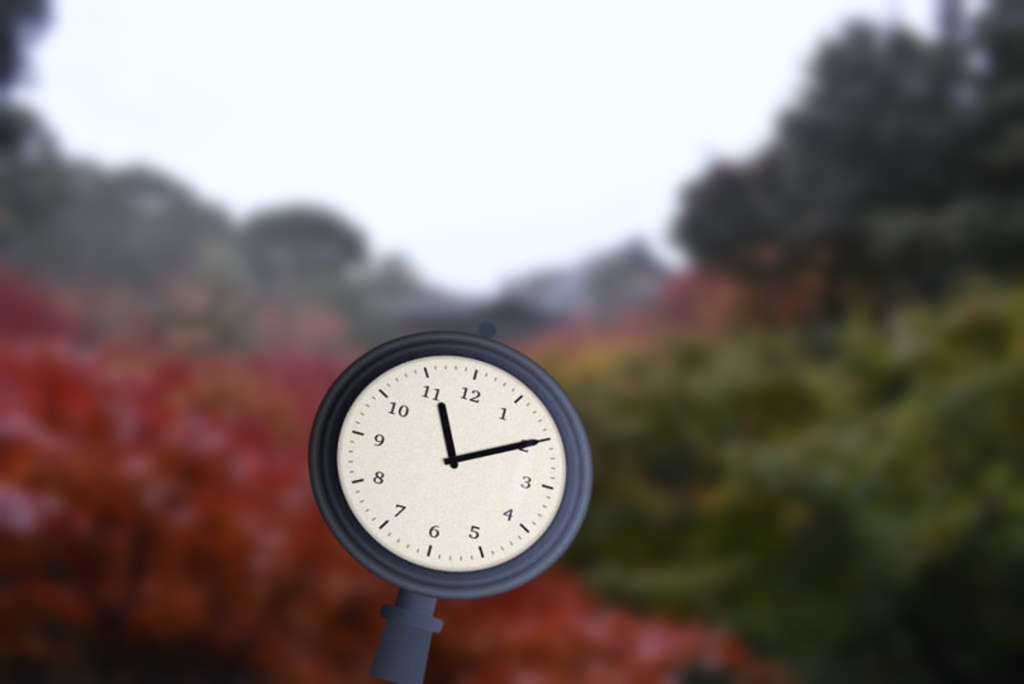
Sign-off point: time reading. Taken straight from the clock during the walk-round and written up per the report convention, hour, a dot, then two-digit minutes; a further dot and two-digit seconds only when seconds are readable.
11.10
